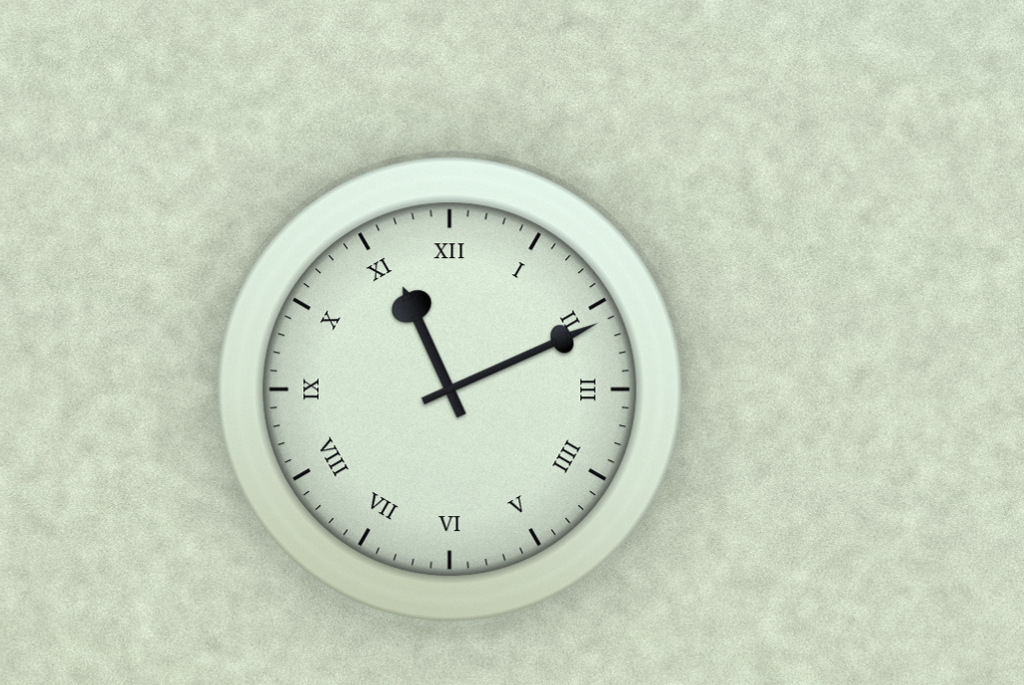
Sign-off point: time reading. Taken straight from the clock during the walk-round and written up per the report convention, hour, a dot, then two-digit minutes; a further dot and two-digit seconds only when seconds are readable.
11.11
